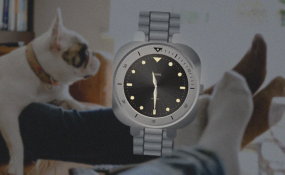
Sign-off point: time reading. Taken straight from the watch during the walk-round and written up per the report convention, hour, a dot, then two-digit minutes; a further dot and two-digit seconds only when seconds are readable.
11.30
